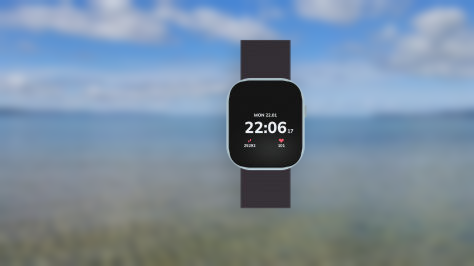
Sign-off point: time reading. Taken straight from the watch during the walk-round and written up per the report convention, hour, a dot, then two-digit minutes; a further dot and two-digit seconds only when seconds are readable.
22.06
